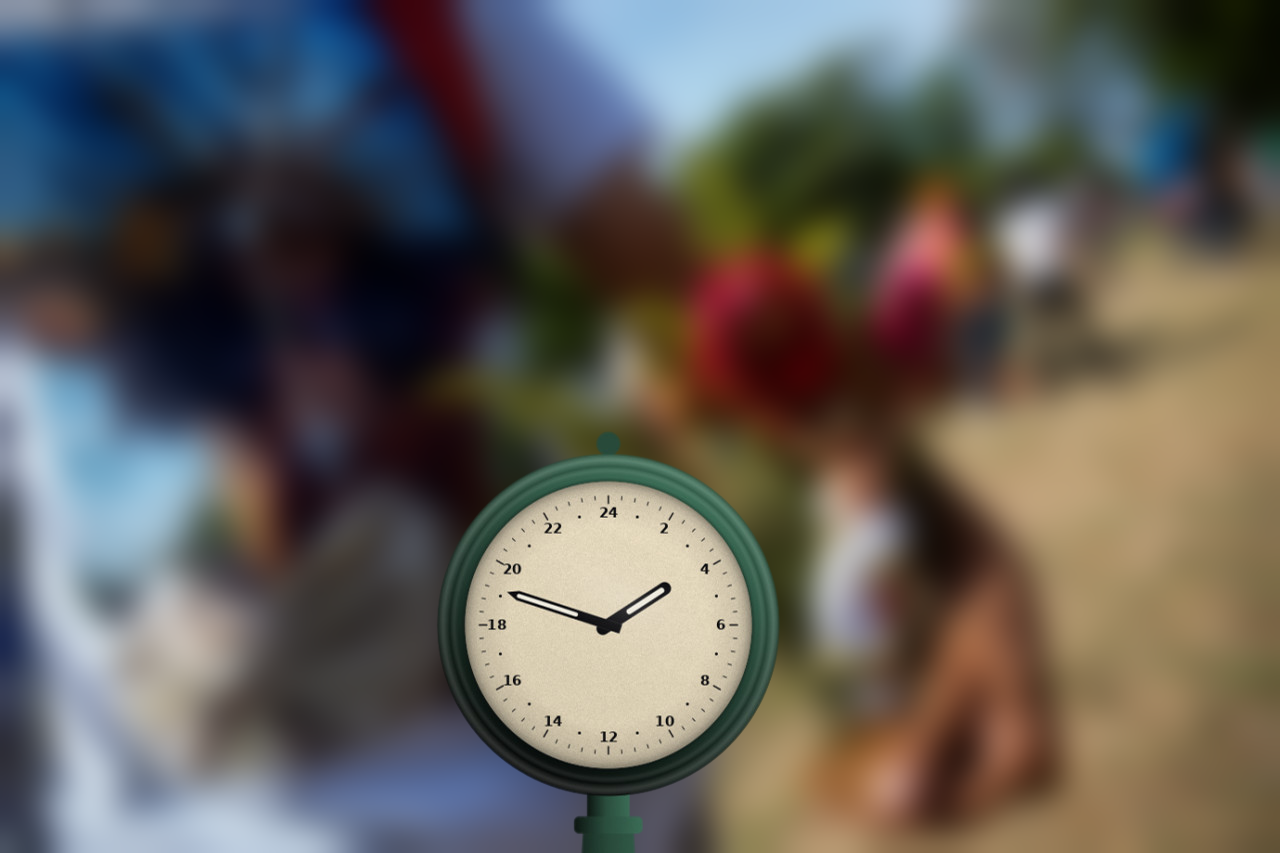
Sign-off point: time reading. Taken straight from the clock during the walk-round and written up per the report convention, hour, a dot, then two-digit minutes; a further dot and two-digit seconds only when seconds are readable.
3.48
